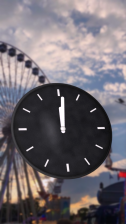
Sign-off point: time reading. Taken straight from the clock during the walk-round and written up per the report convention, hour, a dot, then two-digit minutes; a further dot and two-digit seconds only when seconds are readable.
12.01
